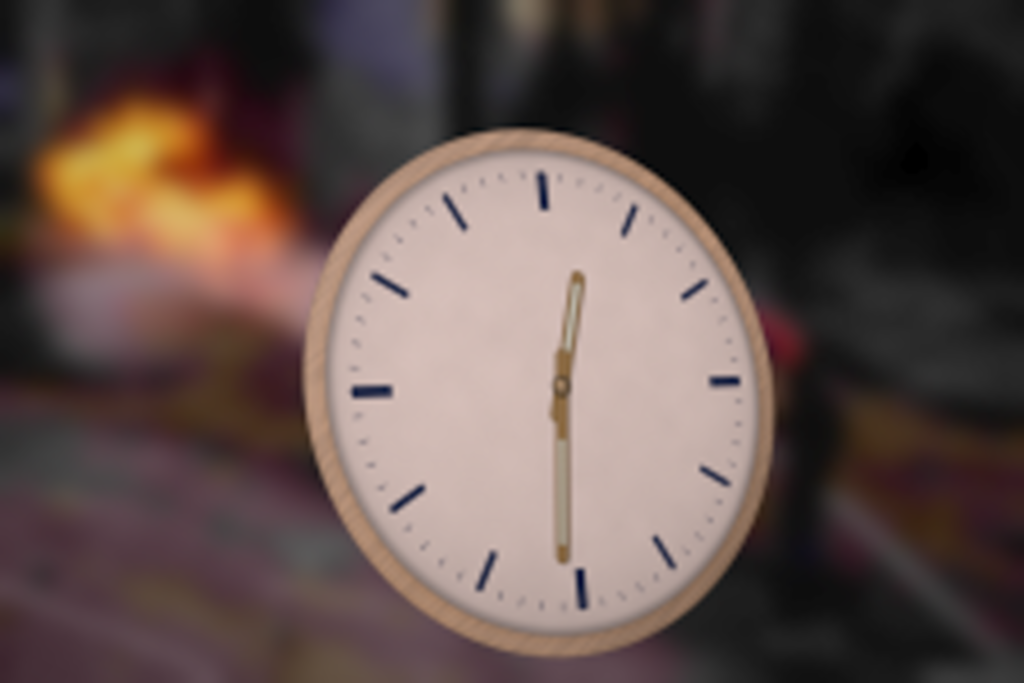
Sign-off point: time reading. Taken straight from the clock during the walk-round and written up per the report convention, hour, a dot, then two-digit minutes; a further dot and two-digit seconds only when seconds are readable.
12.31
